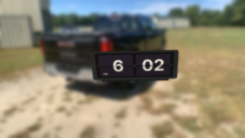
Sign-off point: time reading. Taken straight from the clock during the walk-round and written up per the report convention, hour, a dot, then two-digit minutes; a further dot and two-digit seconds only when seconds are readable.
6.02
